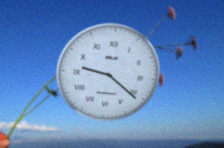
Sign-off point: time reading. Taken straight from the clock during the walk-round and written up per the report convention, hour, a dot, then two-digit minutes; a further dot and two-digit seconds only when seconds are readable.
9.21
